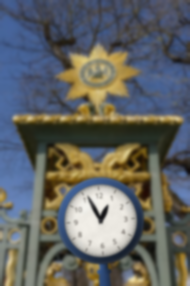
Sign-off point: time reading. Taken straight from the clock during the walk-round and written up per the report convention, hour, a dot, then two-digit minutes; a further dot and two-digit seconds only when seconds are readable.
12.56
